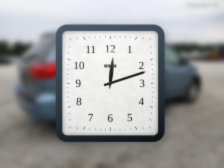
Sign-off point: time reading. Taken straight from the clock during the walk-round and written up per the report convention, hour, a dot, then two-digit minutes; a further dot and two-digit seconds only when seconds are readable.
12.12
